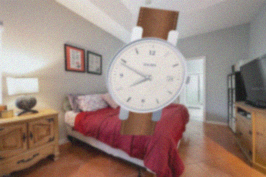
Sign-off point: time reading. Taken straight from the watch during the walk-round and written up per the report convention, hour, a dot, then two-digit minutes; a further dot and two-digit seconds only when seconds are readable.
7.49
